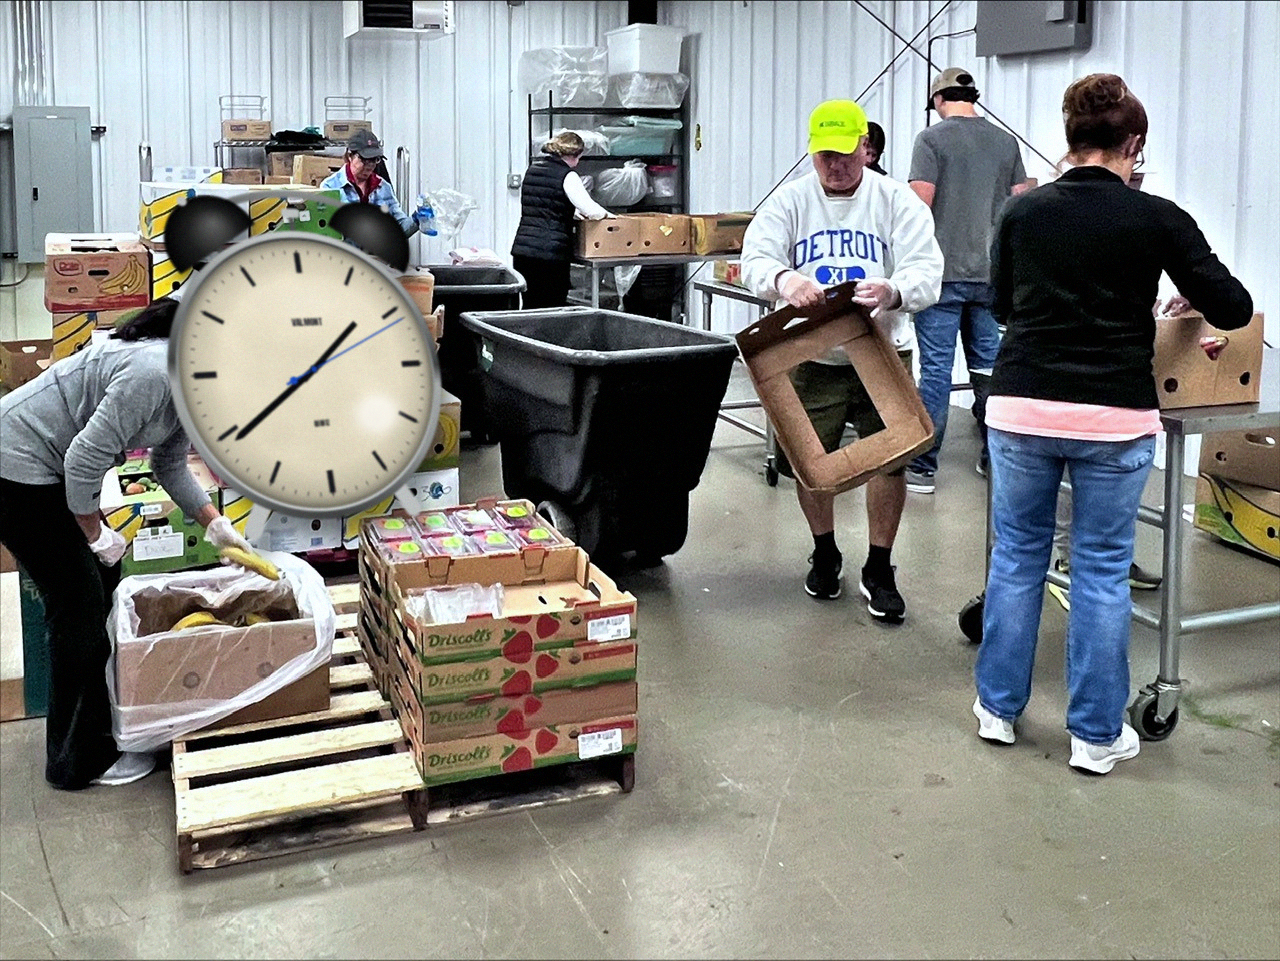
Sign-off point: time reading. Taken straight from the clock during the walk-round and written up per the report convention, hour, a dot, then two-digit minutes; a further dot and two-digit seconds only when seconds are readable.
1.39.11
